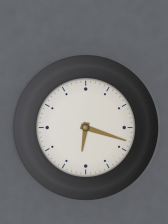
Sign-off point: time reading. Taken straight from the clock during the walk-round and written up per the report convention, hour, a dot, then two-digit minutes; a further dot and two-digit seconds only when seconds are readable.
6.18
